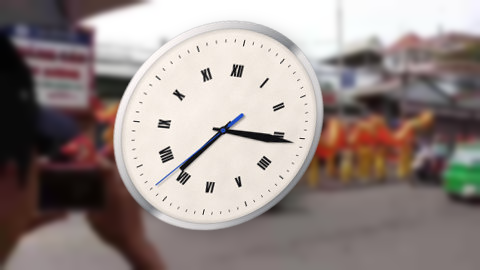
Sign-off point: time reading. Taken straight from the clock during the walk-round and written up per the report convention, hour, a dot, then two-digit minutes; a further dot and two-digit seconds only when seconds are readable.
7.15.37
